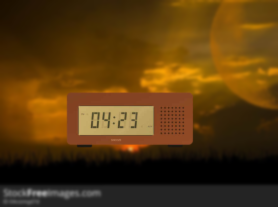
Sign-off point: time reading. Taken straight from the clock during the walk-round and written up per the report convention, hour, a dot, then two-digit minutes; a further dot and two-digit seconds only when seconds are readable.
4.23
